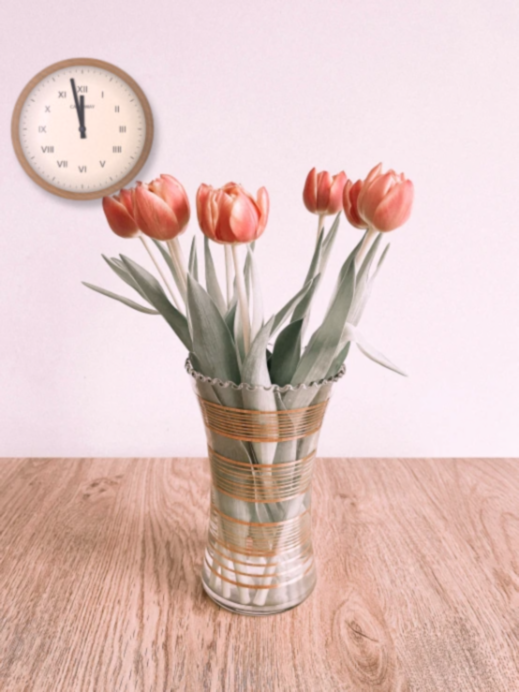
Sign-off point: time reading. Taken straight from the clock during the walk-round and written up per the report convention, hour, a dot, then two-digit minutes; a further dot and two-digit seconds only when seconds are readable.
11.58
